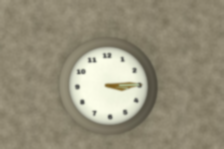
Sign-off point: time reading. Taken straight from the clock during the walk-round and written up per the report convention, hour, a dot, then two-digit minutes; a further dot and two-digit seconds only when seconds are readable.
3.15
